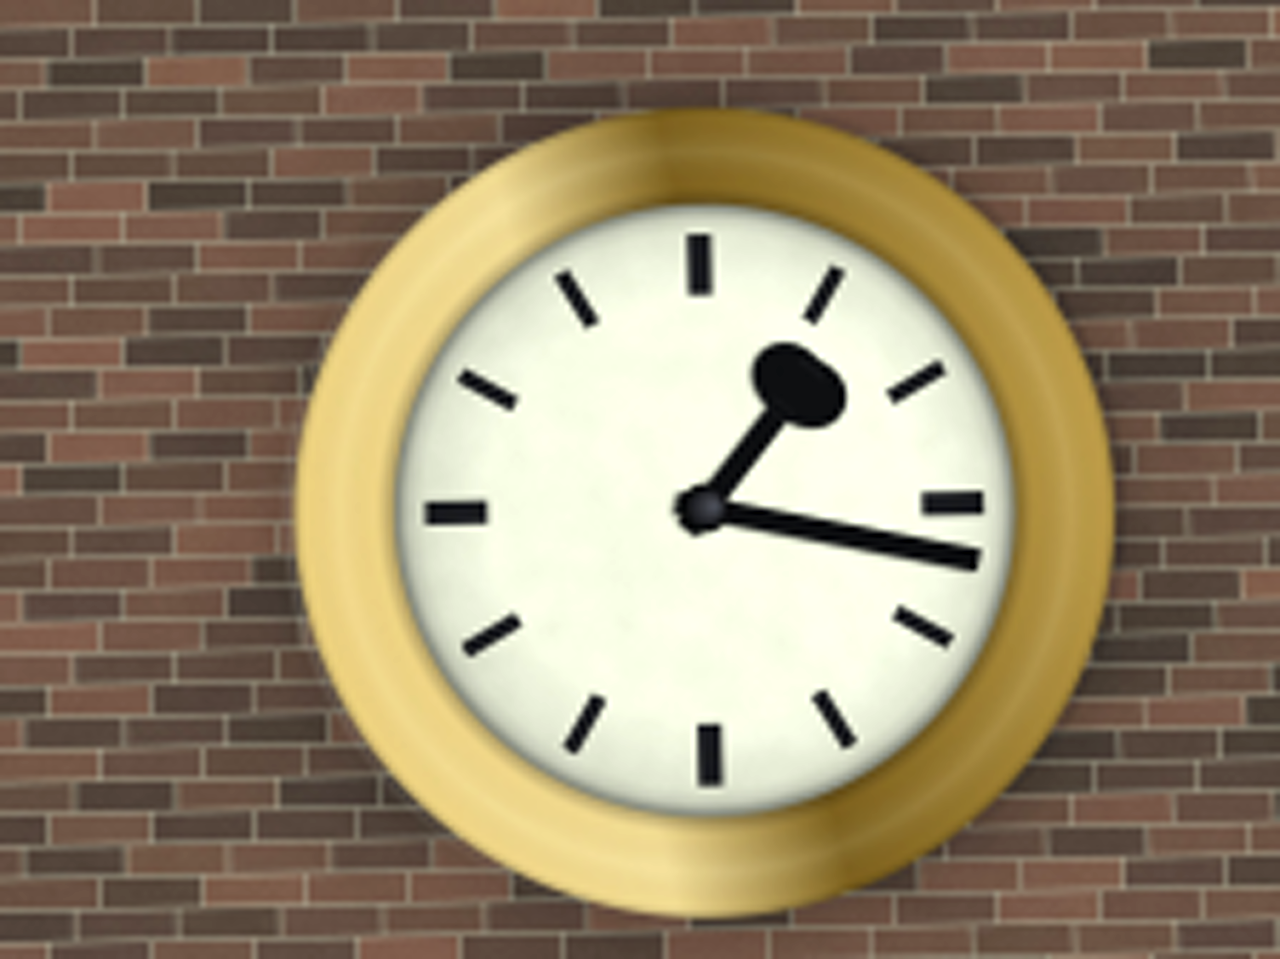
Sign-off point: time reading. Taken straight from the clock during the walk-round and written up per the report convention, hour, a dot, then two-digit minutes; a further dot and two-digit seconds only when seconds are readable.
1.17
